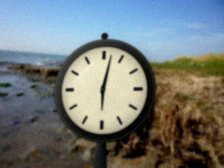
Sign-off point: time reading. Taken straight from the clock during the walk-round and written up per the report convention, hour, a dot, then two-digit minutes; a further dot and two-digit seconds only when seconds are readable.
6.02
